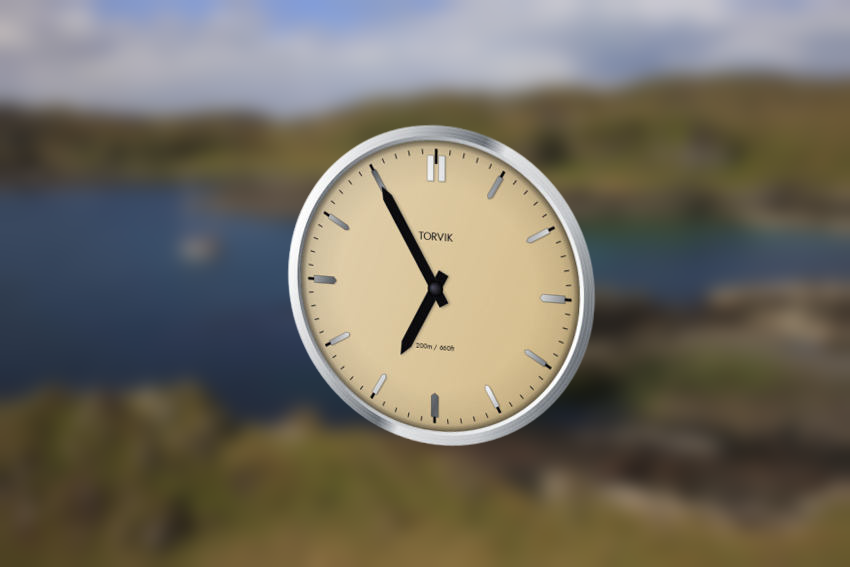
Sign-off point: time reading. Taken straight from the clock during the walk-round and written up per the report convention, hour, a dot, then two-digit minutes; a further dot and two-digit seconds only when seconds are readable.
6.55
